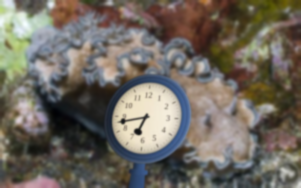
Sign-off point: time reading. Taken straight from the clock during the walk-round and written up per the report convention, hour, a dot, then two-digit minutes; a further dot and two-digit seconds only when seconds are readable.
6.43
